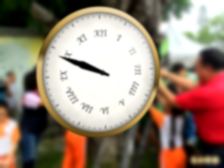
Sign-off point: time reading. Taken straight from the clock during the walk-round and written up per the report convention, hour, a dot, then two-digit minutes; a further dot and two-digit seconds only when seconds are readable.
9.49
